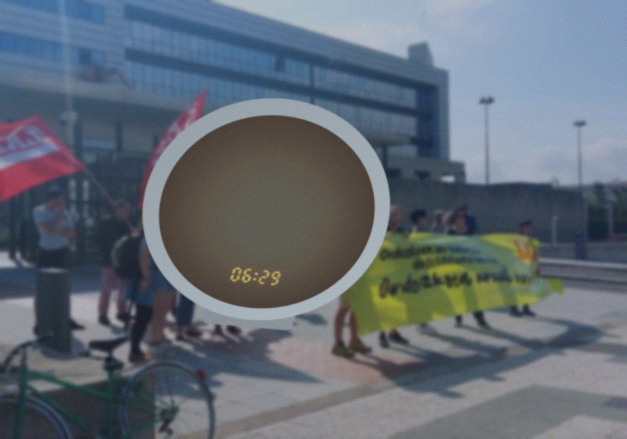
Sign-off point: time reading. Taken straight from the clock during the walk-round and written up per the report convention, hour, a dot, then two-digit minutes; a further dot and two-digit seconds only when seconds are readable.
6.29
